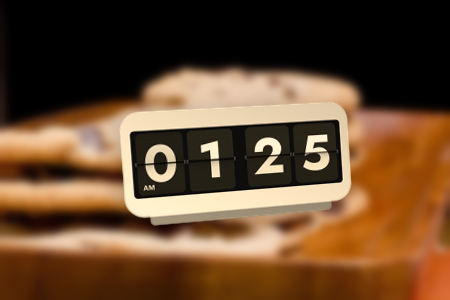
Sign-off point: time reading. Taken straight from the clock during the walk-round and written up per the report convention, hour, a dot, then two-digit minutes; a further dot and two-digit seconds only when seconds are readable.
1.25
